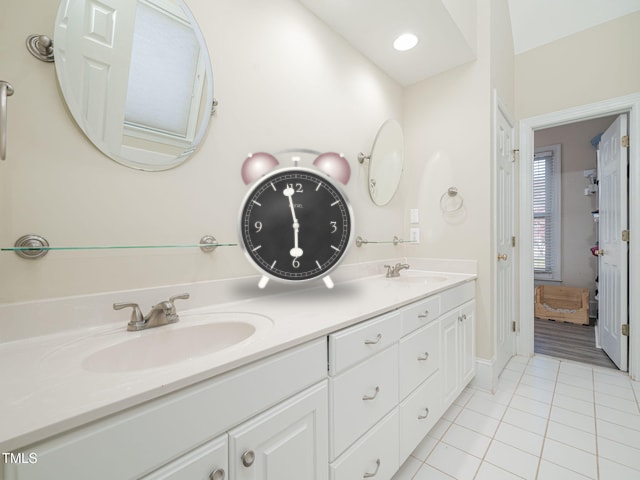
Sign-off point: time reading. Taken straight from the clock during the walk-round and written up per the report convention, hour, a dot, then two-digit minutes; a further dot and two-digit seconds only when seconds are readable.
5.58
